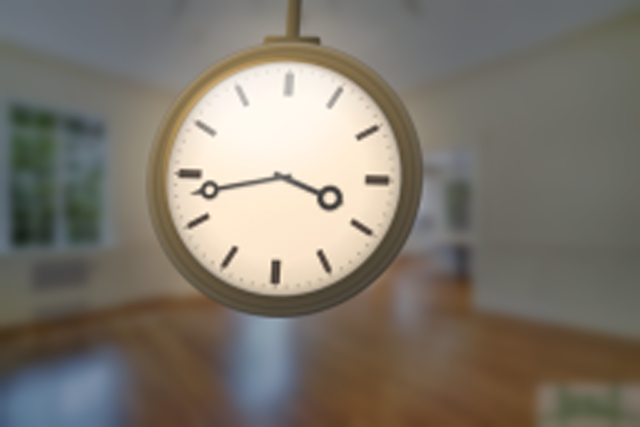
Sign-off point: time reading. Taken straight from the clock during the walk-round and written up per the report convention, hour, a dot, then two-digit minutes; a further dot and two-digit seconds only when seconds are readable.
3.43
